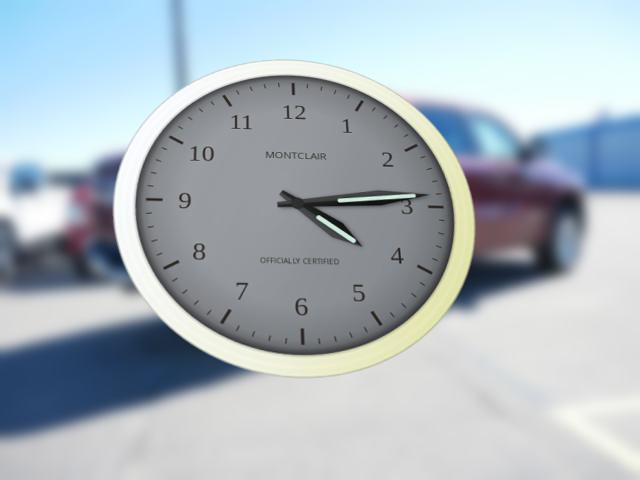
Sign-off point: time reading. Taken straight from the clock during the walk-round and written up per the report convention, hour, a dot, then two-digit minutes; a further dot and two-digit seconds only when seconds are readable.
4.14
